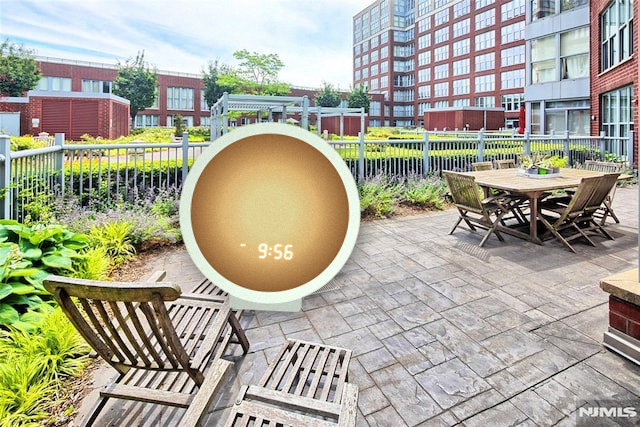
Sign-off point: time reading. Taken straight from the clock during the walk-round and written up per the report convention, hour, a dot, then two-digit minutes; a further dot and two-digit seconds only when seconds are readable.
9.56
